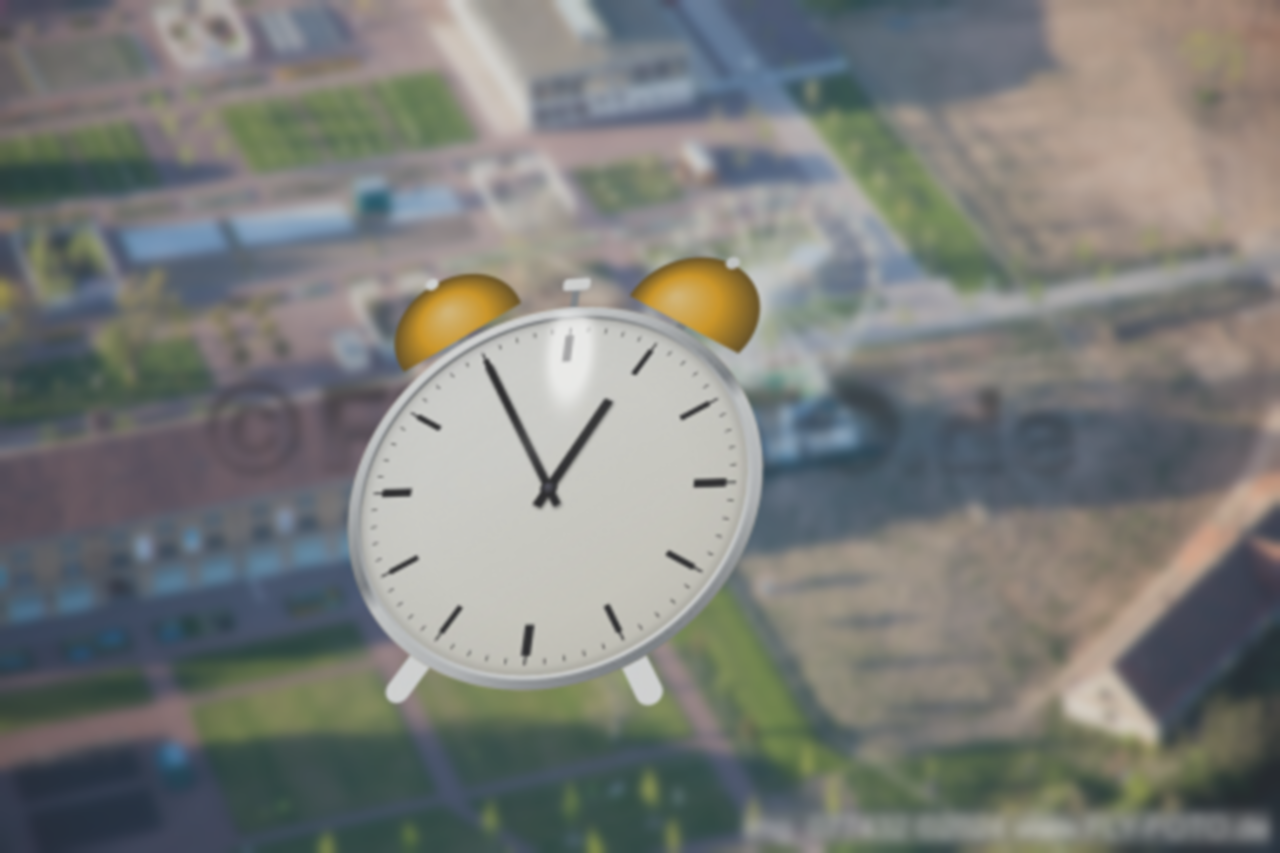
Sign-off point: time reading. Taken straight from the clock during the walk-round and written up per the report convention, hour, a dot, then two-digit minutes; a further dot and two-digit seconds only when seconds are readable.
12.55
